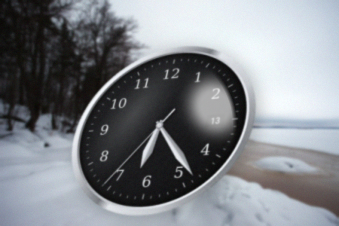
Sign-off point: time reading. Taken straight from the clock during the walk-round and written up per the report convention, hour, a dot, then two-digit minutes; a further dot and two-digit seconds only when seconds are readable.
6.23.36
